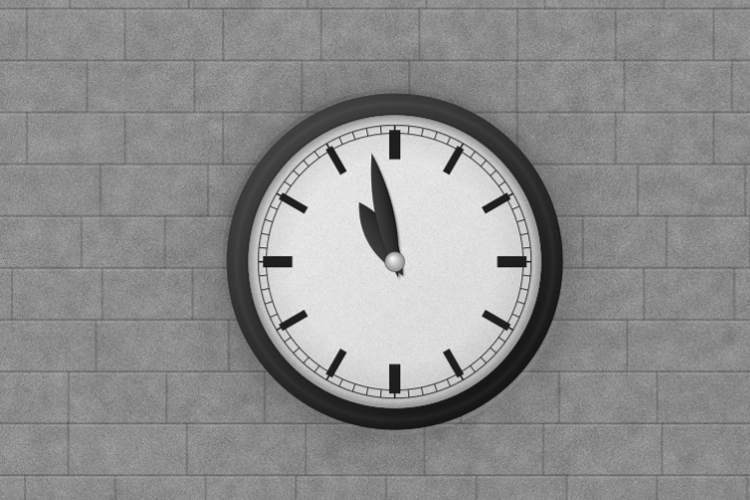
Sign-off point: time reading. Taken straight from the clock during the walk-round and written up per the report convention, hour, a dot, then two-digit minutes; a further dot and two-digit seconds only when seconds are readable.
10.58
